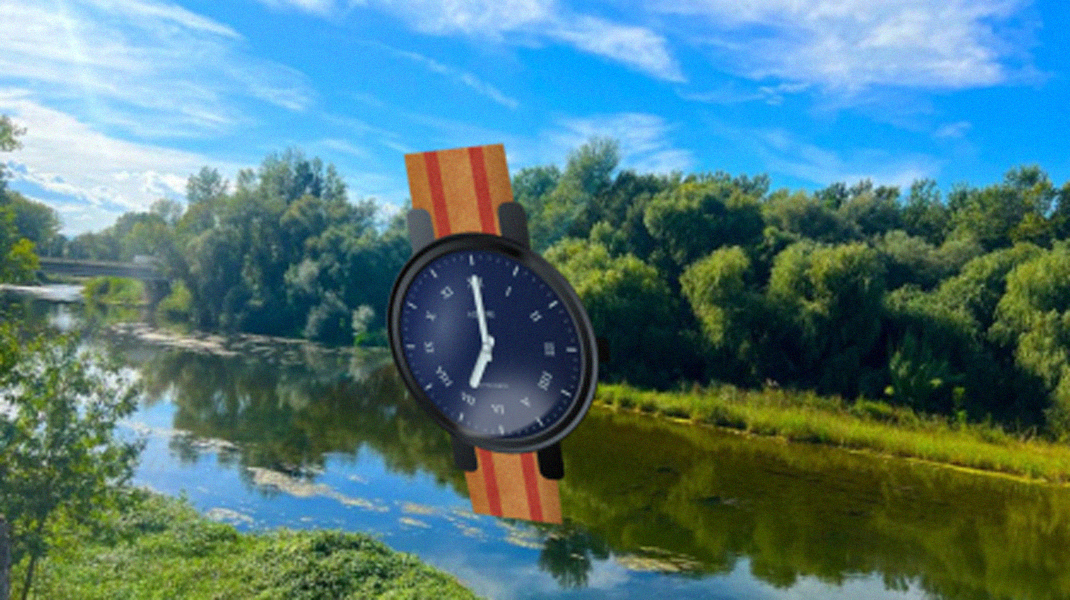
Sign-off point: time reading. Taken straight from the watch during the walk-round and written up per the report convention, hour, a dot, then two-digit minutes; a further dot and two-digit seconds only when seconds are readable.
7.00
